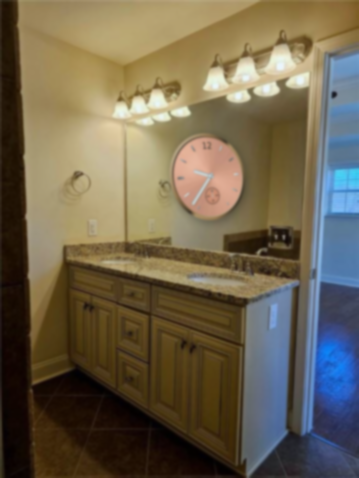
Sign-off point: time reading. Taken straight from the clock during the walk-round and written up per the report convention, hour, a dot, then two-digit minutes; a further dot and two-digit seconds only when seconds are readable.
9.37
